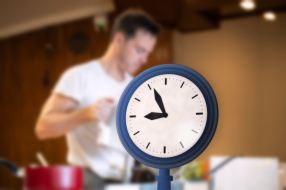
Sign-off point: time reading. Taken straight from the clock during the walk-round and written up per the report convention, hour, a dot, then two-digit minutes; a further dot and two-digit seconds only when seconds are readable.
8.56
